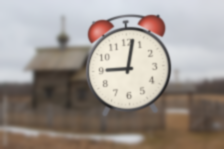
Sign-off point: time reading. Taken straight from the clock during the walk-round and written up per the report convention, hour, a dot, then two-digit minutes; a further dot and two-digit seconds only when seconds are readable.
9.02
